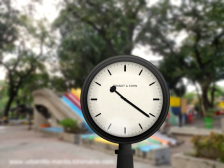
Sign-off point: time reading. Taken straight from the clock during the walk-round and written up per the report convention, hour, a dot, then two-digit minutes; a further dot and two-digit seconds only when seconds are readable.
10.21
